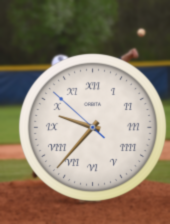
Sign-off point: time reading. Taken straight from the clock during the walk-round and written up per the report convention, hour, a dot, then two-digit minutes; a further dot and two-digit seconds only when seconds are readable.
9.36.52
